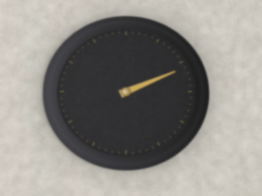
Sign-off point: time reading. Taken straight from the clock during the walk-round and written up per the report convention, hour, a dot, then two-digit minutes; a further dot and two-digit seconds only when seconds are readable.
2.11
